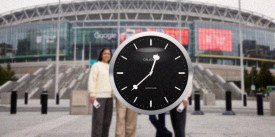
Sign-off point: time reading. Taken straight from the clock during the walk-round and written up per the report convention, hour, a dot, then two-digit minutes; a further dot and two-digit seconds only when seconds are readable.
12.38
